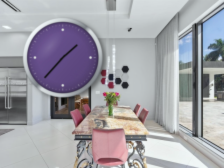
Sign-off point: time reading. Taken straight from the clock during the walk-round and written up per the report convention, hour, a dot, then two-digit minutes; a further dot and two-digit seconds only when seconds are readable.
1.37
